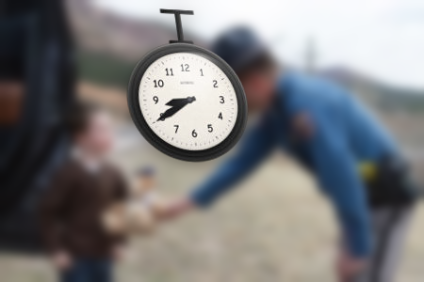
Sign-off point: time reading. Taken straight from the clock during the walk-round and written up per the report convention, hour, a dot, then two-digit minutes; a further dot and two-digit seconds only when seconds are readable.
8.40
